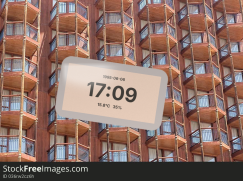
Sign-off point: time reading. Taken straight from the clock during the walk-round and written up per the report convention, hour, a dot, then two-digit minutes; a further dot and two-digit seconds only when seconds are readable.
17.09
